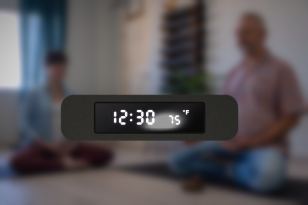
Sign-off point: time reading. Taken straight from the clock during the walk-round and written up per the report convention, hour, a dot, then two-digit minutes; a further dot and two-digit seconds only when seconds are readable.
12.30
